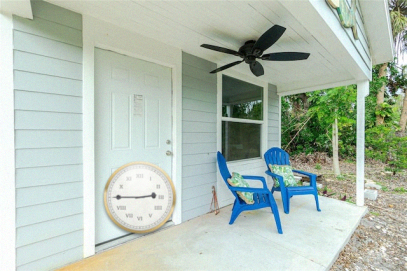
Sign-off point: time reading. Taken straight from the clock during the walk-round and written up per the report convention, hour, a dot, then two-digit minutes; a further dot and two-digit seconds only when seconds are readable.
2.45
